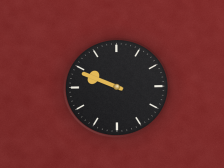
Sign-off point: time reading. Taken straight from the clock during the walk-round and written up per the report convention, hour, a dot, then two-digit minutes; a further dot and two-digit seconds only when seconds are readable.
9.49
